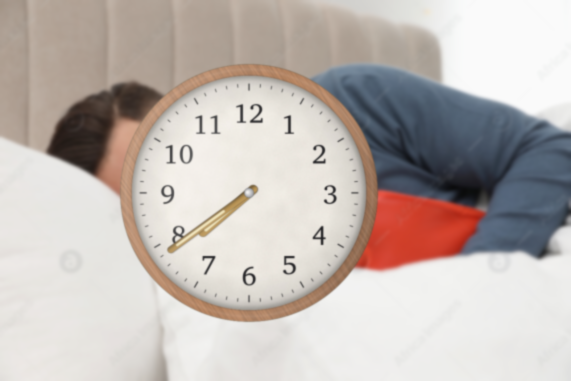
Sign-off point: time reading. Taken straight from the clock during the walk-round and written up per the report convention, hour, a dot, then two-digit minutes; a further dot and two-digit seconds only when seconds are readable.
7.39
